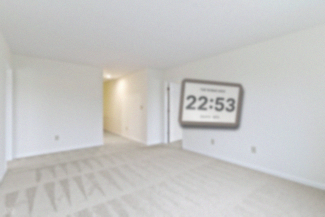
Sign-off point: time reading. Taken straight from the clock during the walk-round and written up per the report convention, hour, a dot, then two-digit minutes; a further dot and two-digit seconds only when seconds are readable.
22.53
